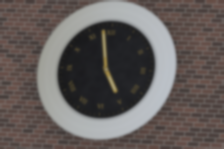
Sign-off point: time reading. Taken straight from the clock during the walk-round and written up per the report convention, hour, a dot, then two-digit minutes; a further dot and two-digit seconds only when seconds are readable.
4.58
